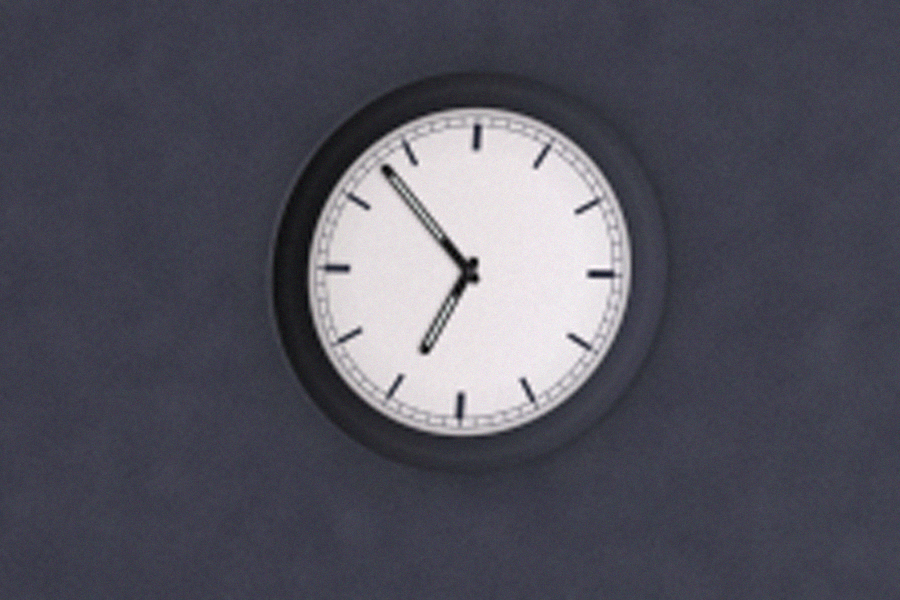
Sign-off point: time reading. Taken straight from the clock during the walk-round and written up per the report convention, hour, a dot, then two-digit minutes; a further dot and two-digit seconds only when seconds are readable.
6.53
